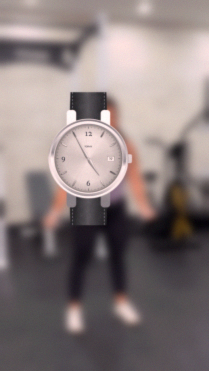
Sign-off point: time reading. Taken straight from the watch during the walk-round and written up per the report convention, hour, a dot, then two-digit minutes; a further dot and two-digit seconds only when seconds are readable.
4.55
